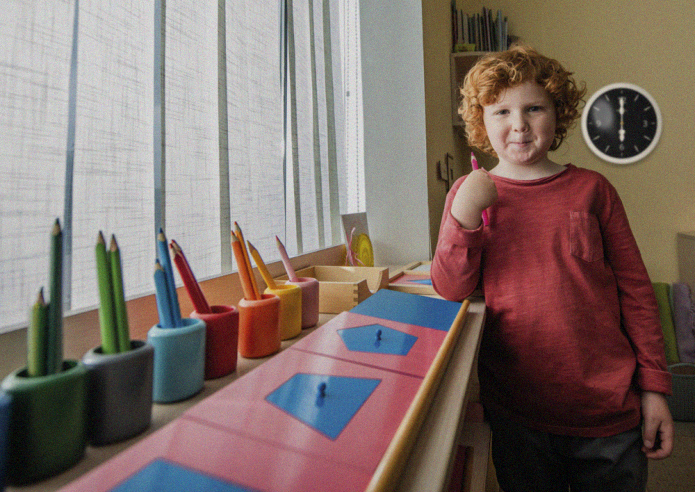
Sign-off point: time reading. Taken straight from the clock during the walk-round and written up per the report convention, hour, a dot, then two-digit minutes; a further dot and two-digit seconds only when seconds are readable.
6.00
